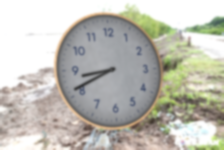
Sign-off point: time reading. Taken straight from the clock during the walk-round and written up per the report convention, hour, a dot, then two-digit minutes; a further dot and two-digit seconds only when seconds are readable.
8.41
